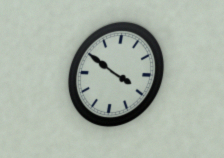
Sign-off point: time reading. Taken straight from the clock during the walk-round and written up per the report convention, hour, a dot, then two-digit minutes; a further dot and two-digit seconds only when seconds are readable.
3.50
